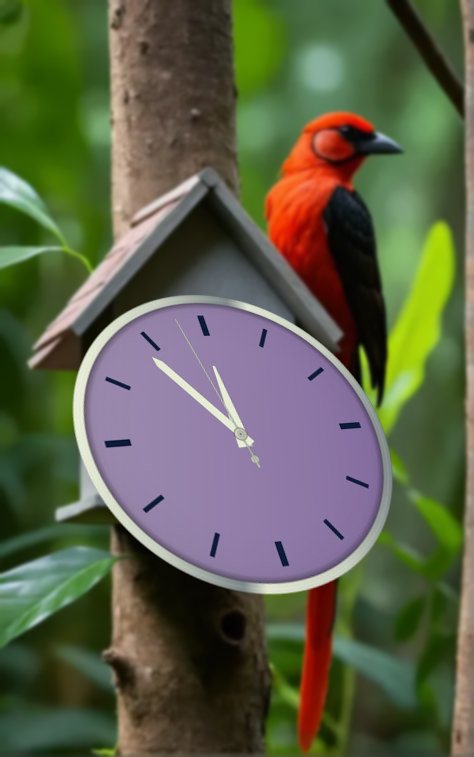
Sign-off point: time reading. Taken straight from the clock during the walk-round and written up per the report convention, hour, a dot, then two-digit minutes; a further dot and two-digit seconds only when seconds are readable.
11.53.58
